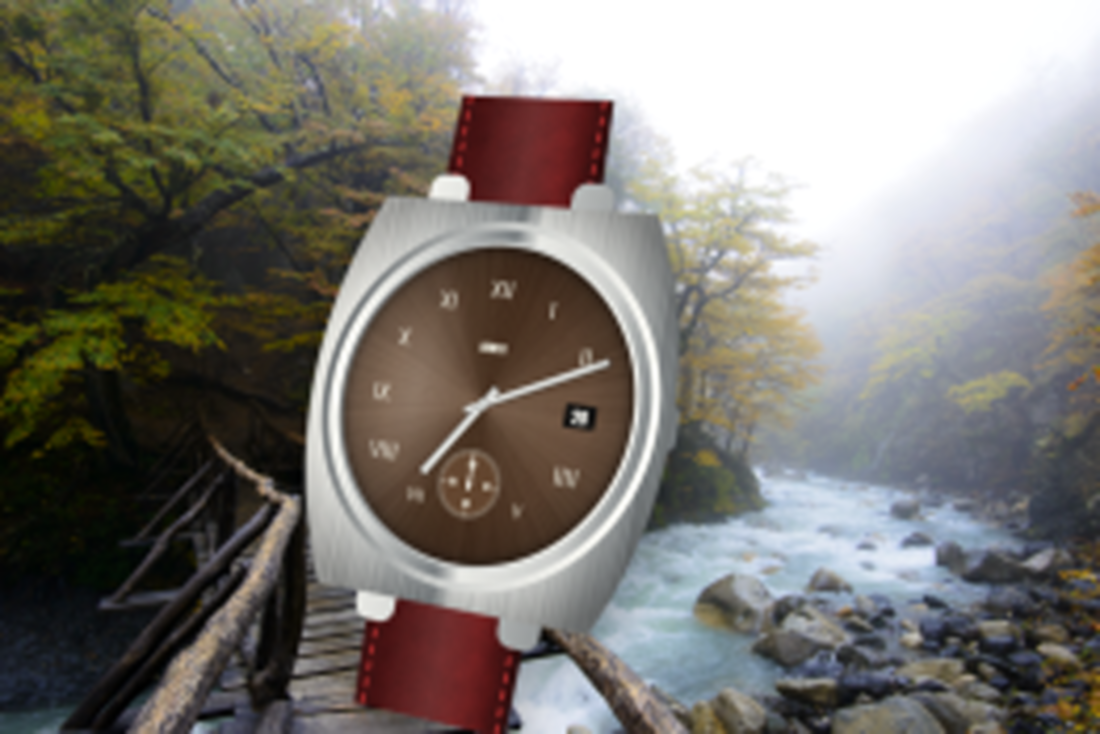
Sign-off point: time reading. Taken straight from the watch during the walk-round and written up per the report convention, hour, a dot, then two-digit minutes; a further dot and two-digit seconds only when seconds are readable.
7.11
